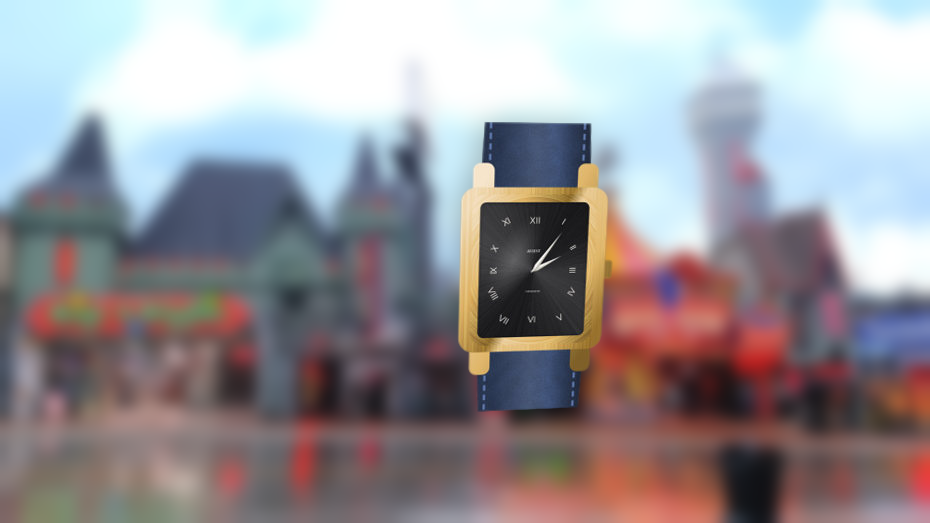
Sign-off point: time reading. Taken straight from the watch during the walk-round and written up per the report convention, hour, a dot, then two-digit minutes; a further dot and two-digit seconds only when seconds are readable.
2.06
